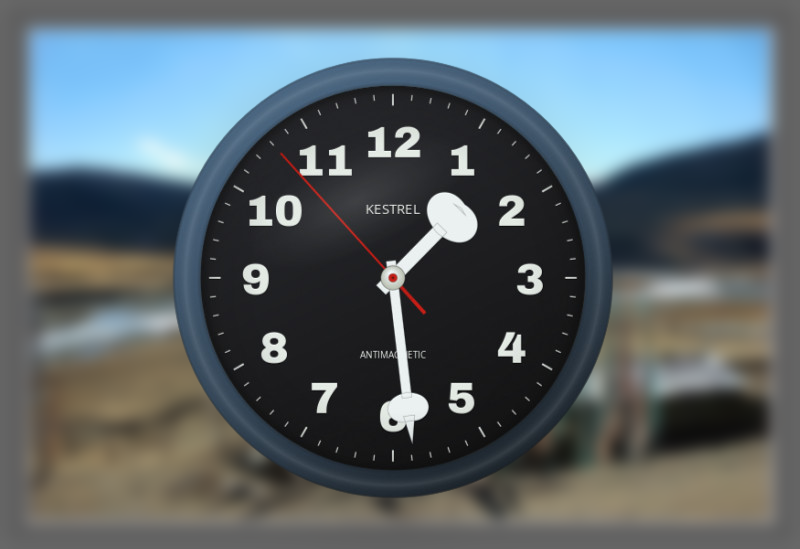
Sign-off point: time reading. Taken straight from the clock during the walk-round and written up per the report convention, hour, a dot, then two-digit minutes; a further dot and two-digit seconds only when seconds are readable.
1.28.53
